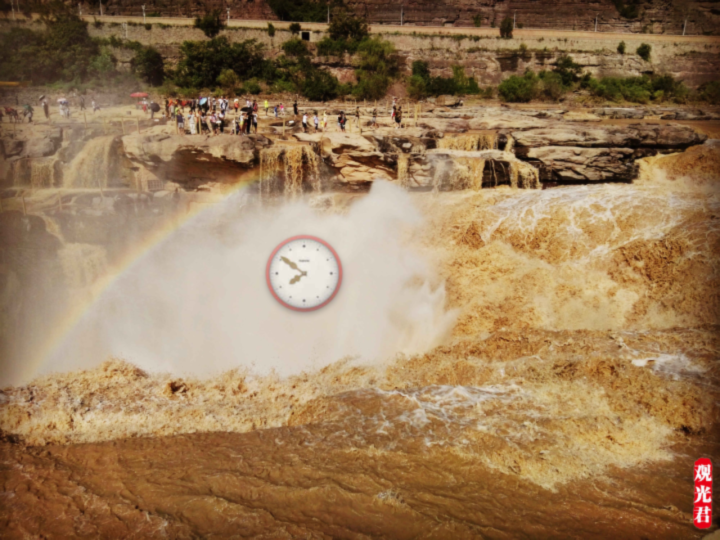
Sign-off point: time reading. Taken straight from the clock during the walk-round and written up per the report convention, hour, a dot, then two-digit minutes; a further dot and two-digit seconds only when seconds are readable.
7.51
